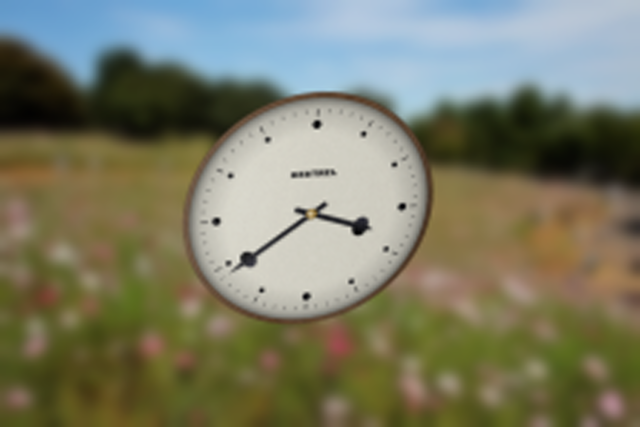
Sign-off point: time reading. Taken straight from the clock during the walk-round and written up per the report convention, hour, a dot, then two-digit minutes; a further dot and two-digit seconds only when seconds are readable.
3.39
